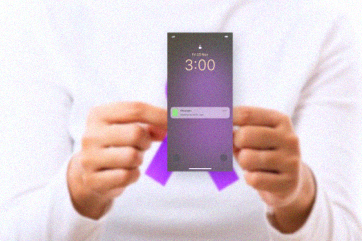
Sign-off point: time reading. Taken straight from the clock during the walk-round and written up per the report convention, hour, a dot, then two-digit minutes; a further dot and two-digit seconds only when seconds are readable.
3.00
